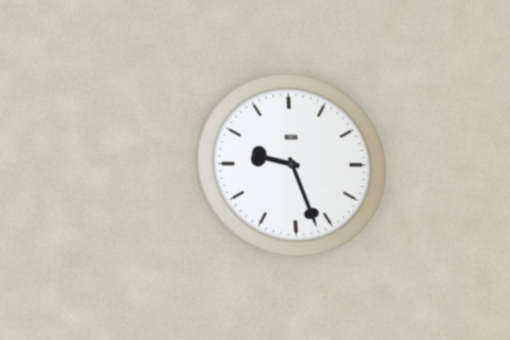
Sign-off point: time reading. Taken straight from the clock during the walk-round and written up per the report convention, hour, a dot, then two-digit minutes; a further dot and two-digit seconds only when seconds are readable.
9.27
